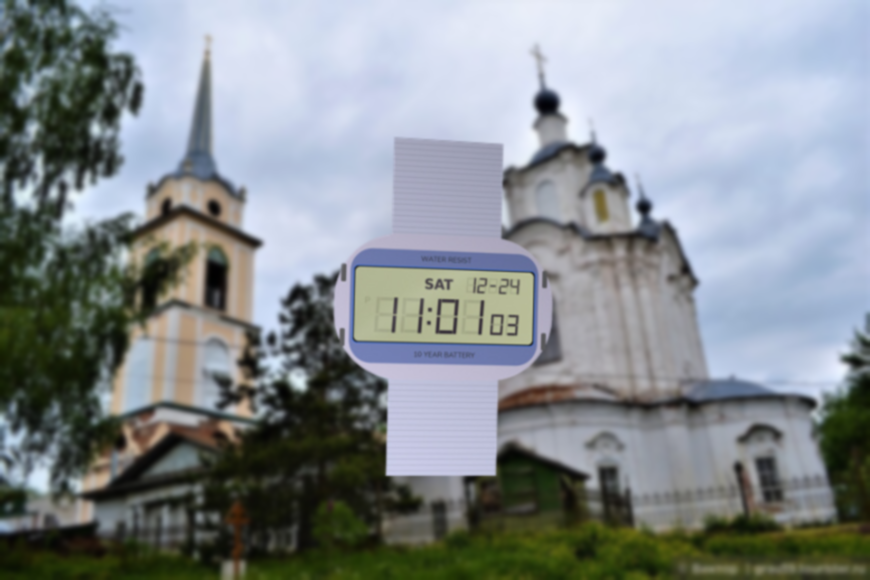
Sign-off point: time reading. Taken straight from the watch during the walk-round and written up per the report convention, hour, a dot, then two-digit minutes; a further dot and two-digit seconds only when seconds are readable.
11.01.03
